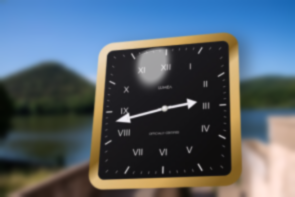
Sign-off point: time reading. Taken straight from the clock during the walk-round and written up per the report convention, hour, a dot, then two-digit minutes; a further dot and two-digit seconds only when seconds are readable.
2.43
